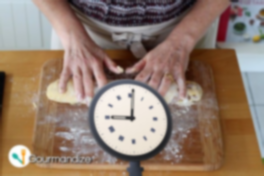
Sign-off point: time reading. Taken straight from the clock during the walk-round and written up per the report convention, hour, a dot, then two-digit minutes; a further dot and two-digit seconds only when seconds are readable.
9.01
